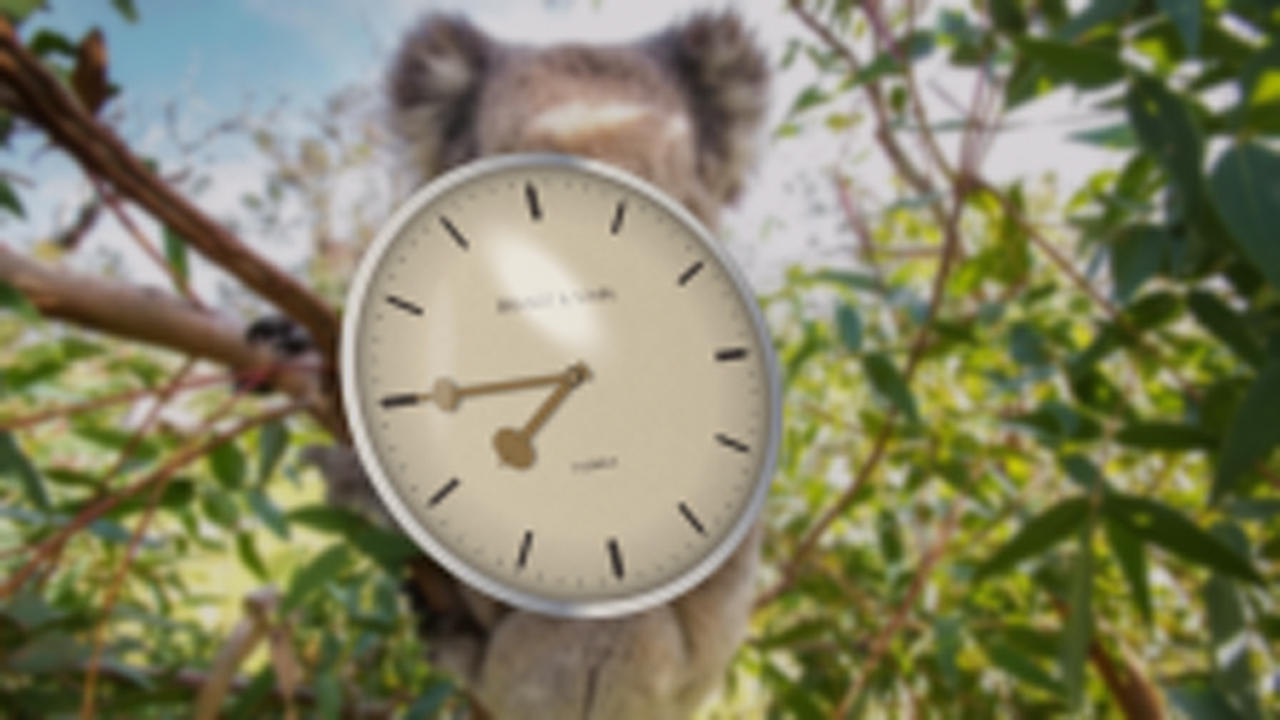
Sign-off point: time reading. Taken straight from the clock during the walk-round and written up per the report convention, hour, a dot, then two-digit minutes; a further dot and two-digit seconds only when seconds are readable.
7.45
